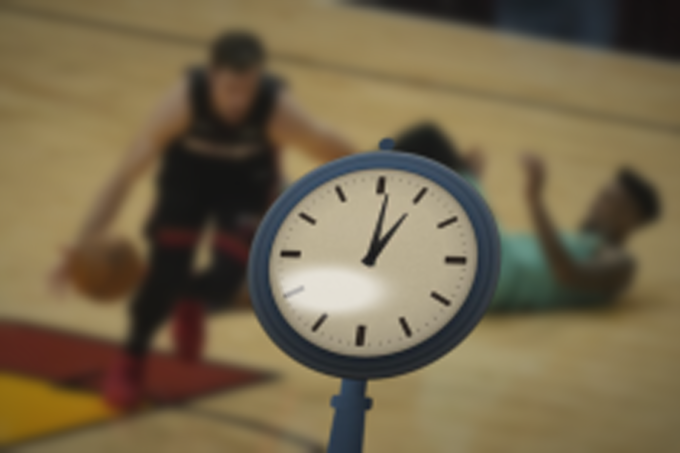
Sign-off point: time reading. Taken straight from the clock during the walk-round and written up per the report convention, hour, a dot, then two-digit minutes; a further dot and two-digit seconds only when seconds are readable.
1.01
